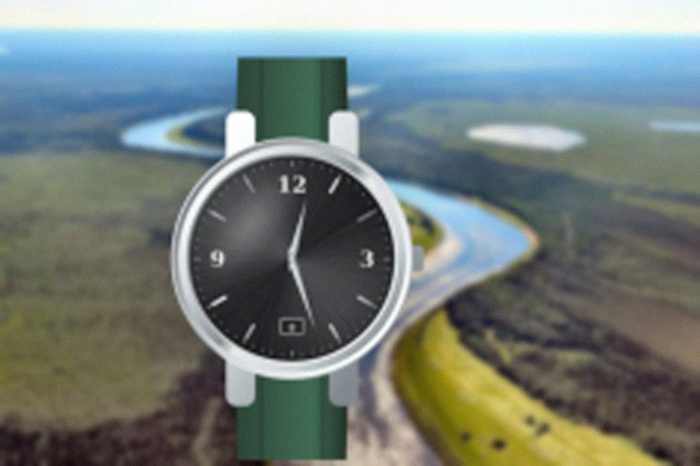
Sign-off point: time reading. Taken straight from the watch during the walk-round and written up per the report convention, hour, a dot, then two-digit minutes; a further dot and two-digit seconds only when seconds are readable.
12.27
